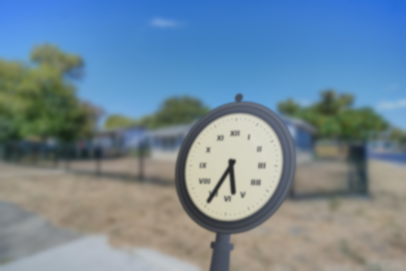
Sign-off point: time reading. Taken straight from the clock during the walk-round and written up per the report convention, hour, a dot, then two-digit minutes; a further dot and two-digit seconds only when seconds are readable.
5.35
